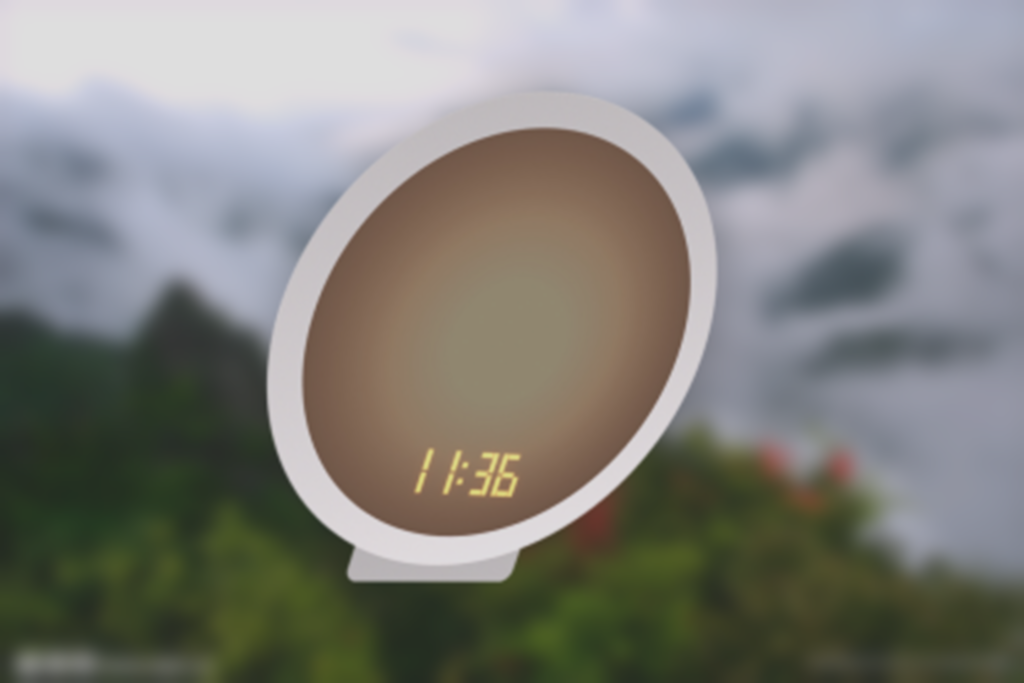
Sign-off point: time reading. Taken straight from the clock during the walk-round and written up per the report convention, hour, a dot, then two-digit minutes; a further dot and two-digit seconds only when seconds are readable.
11.36
